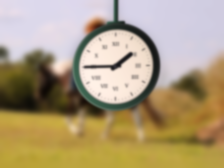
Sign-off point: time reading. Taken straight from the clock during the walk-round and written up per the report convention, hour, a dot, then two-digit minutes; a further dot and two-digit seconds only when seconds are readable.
1.45
